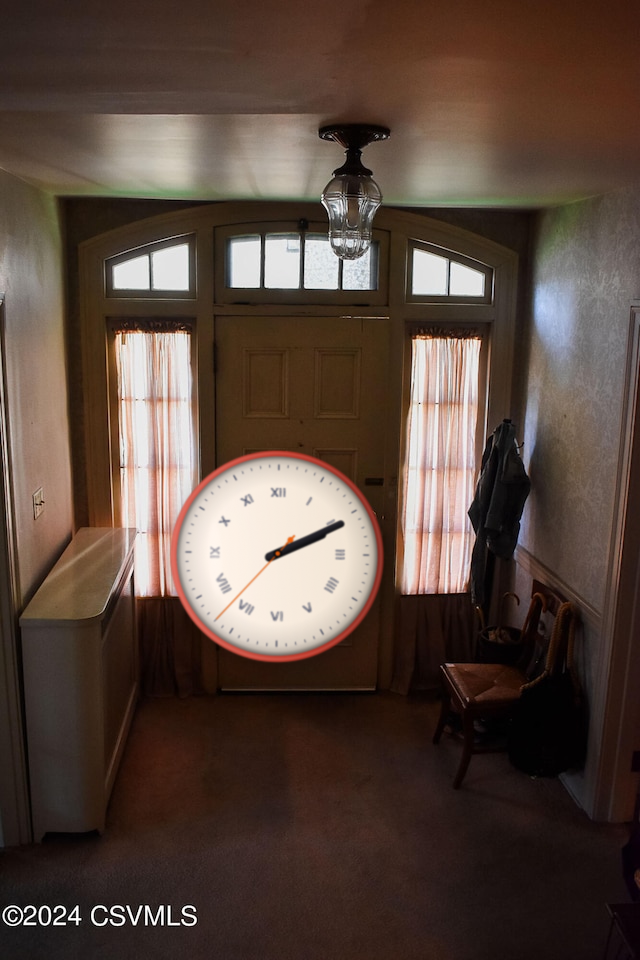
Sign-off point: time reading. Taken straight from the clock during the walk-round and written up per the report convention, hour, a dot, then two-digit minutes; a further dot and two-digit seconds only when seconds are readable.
2.10.37
